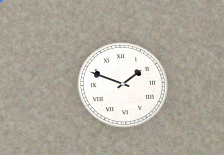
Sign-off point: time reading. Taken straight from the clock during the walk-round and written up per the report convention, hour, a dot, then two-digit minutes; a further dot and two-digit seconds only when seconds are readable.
1.49
